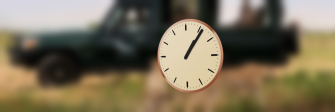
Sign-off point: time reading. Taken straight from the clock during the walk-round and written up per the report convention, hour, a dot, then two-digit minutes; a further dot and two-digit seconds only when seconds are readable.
1.06
